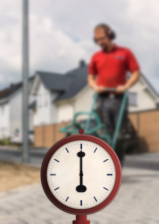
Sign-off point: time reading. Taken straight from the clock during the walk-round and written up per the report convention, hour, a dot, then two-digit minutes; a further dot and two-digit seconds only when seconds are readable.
6.00
